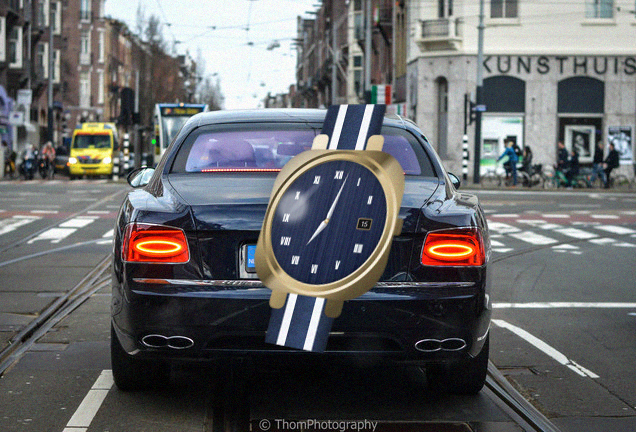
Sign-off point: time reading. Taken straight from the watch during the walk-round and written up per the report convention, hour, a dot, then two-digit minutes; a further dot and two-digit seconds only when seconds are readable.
7.02
